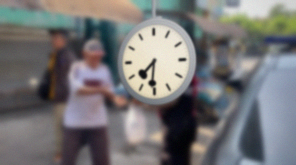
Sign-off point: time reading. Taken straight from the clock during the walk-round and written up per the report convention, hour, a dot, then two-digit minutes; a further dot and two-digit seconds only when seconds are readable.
7.31
